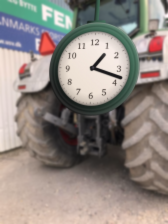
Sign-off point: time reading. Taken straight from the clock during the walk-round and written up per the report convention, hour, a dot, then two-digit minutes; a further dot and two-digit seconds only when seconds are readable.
1.18
